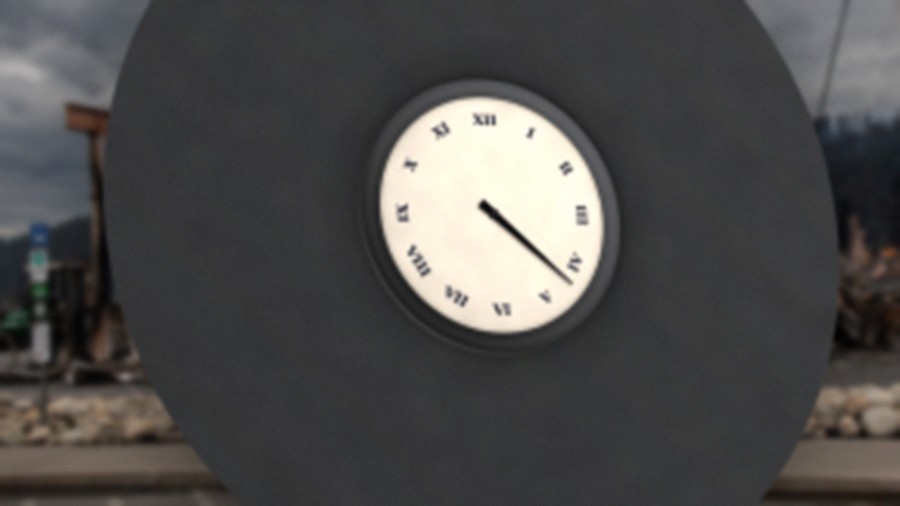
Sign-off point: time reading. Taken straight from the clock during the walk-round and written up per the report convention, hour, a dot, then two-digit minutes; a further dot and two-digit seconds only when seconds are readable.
4.22
